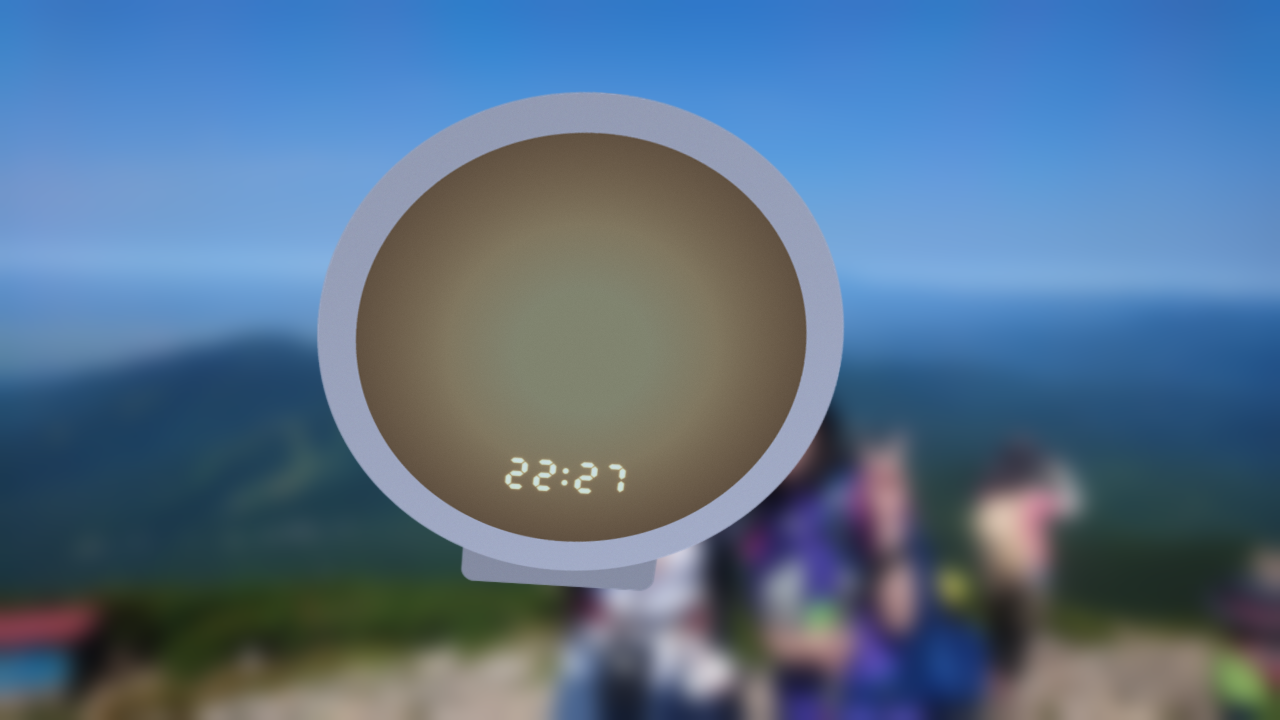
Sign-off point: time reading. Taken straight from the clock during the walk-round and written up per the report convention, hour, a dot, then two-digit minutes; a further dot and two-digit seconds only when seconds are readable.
22.27
